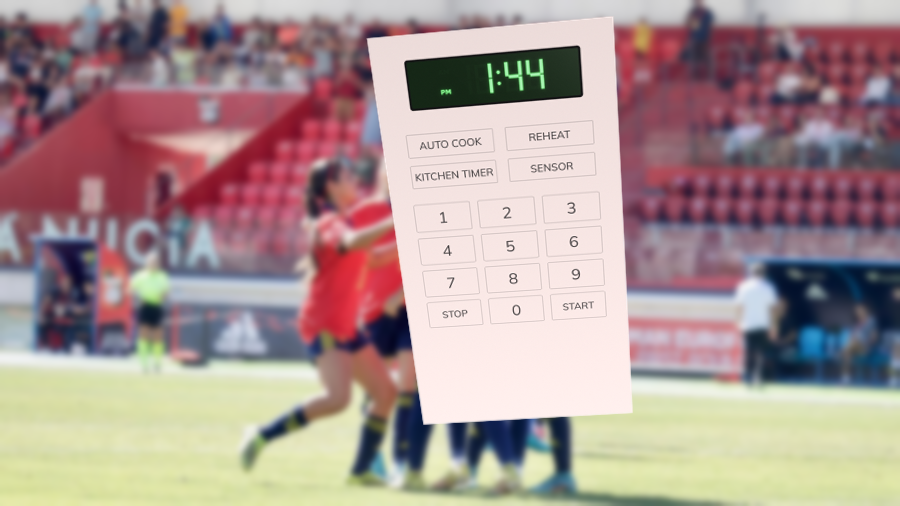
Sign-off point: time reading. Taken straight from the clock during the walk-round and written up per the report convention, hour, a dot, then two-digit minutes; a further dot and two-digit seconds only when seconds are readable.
1.44
